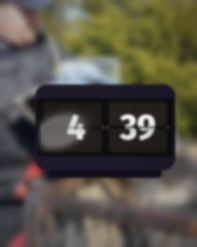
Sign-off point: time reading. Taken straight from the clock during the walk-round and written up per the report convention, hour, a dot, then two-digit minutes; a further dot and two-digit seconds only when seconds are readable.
4.39
